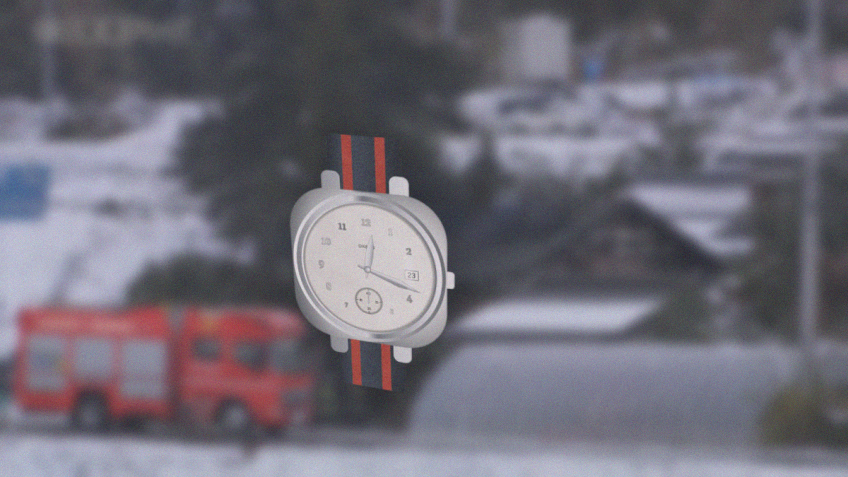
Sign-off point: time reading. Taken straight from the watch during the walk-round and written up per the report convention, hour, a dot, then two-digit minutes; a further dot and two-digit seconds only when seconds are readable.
12.18
